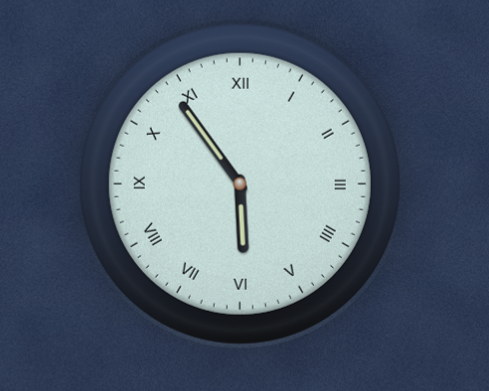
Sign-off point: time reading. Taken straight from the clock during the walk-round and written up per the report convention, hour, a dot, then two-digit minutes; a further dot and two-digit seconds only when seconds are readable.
5.54
